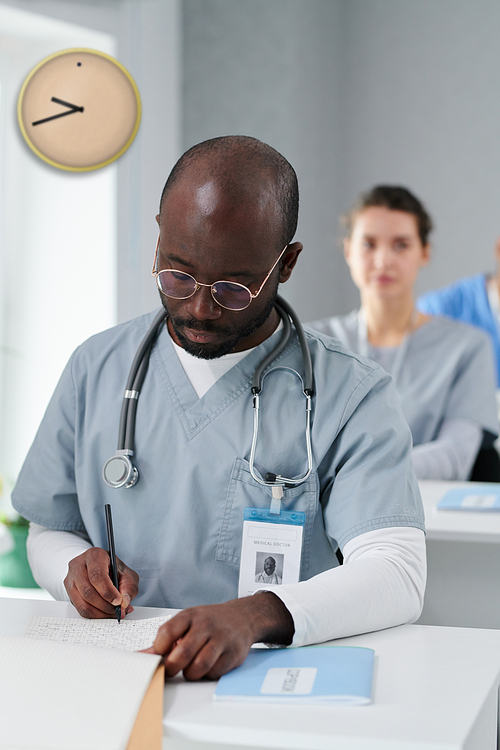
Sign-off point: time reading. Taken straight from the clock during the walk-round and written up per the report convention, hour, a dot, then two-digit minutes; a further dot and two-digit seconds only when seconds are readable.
9.42
